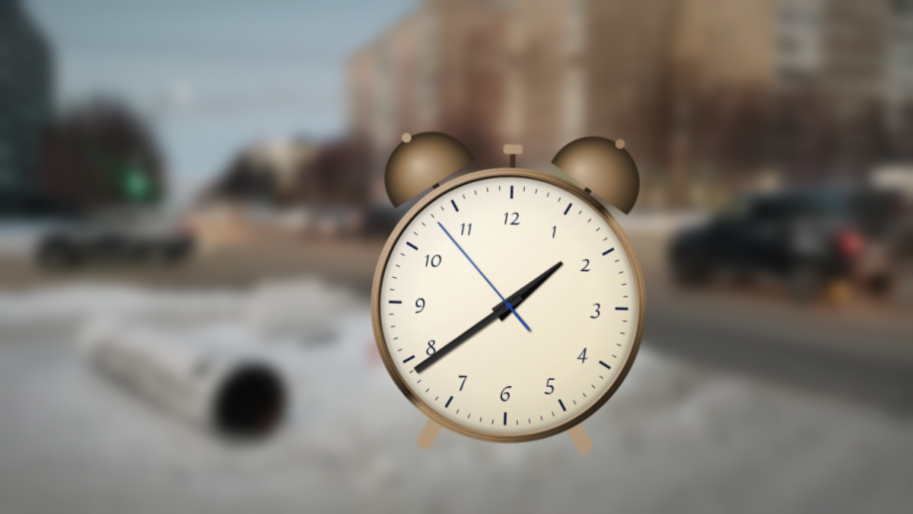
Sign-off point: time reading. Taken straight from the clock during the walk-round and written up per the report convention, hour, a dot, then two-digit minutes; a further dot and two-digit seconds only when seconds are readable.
1.38.53
